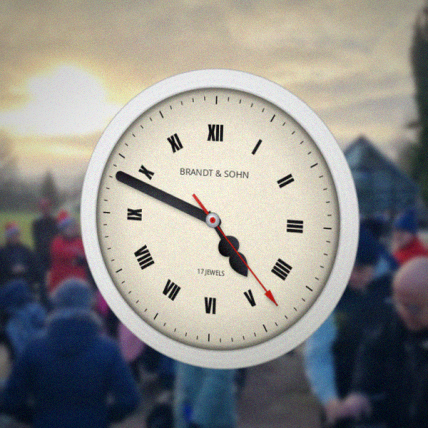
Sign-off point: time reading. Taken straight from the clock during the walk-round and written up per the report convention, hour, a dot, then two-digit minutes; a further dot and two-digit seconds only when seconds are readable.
4.48.23
